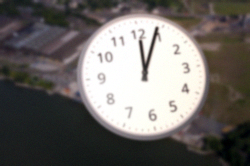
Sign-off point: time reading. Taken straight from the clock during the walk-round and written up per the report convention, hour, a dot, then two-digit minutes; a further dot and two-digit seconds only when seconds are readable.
12.04
